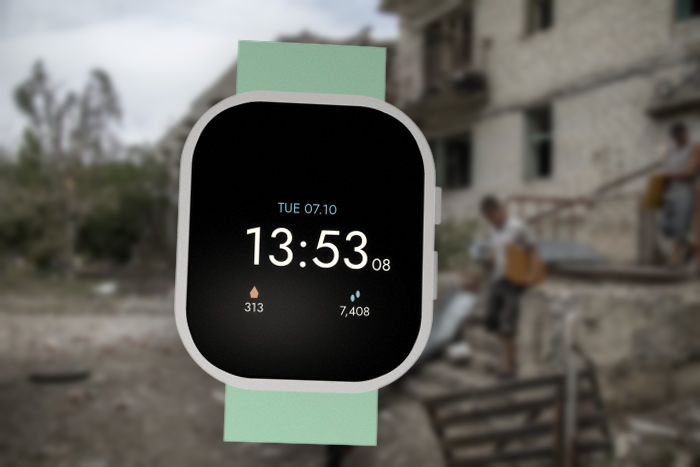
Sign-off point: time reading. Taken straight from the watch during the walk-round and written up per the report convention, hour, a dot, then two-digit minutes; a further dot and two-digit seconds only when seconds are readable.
13.53.08
